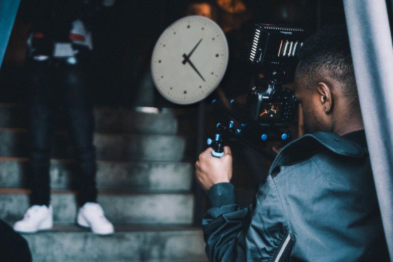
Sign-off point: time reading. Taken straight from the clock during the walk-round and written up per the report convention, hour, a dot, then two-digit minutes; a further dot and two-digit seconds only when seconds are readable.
1.23
